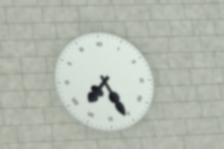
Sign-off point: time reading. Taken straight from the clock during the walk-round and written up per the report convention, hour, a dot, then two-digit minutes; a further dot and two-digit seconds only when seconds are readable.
7.26
